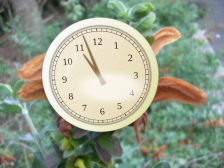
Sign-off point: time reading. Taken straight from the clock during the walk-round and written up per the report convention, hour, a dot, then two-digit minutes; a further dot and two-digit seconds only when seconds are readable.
10.57
